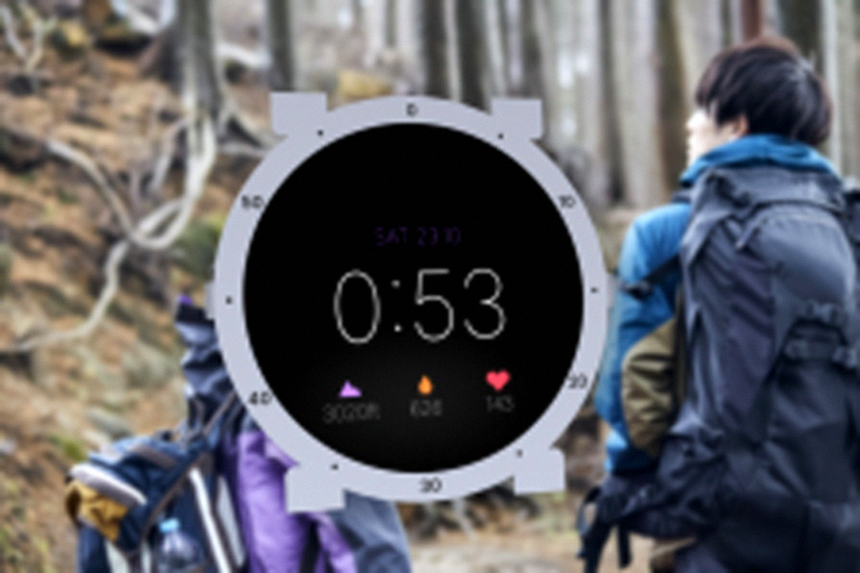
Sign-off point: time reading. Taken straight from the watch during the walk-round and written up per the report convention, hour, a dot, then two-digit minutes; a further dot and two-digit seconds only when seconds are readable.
0.53
